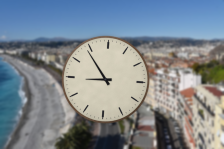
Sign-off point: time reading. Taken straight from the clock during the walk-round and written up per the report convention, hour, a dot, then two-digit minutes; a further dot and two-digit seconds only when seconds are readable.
8.54
